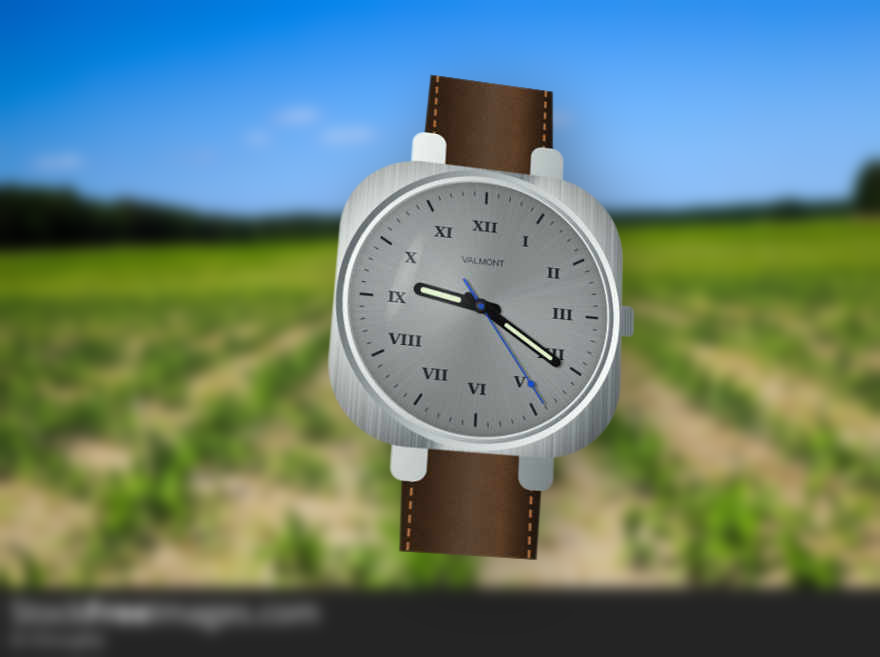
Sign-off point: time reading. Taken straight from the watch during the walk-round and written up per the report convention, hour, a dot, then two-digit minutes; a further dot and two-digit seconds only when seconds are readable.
9.20.24
